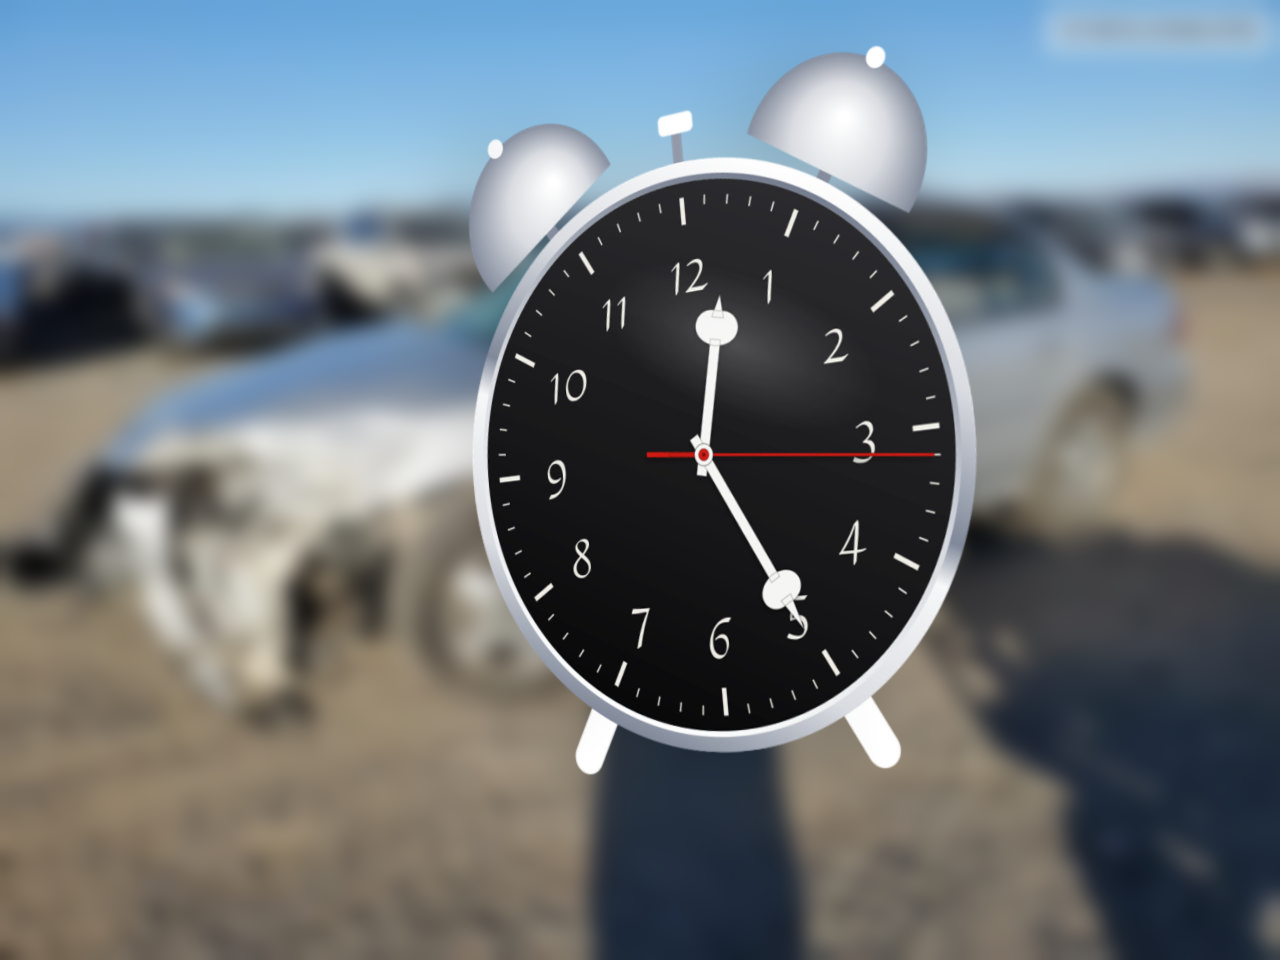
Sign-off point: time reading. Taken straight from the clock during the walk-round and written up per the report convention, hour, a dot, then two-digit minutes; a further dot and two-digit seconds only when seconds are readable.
12.25.16
